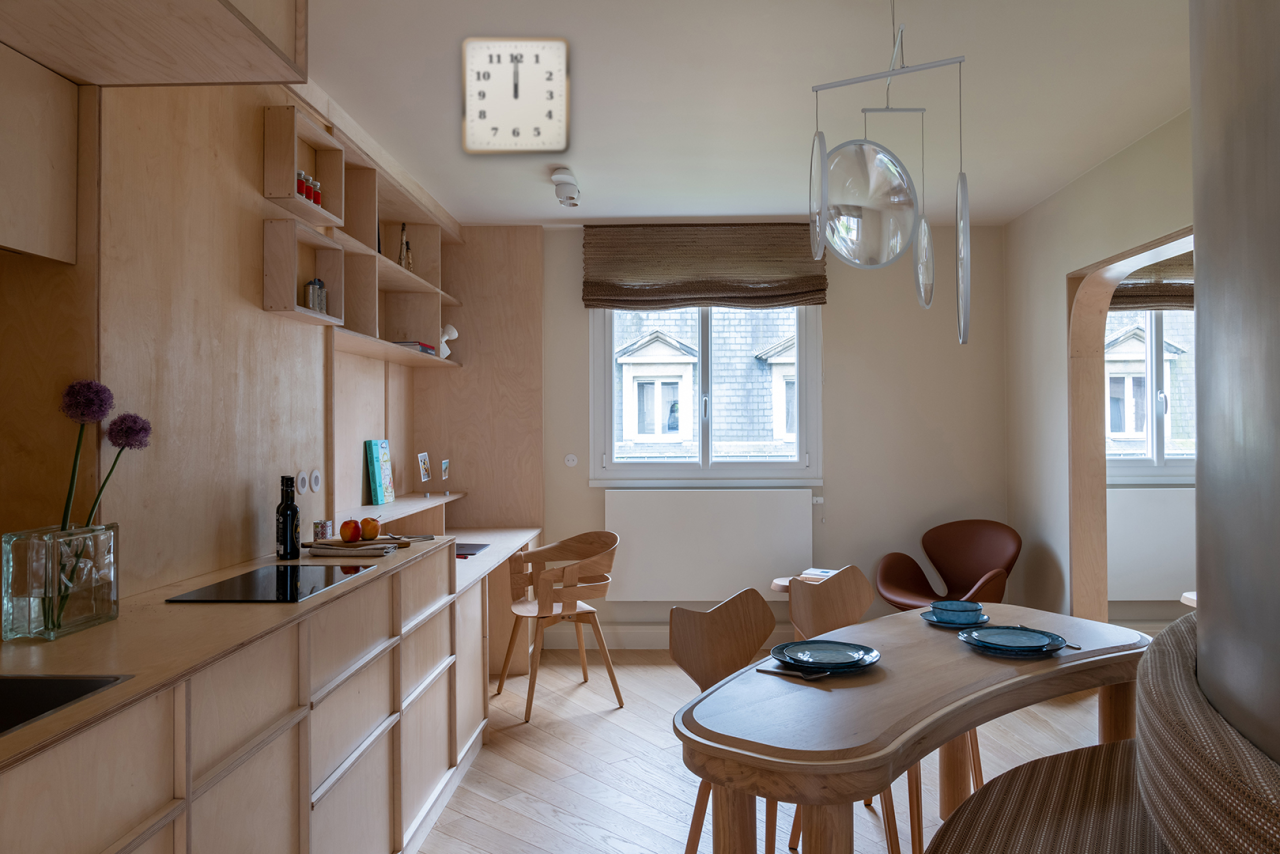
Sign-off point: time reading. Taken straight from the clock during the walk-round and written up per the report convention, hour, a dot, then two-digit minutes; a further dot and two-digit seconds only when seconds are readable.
12.00
